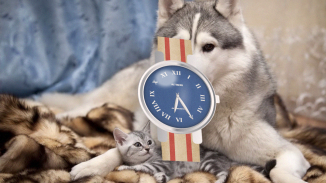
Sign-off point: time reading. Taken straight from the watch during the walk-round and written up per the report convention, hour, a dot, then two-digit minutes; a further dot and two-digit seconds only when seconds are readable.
6.25
